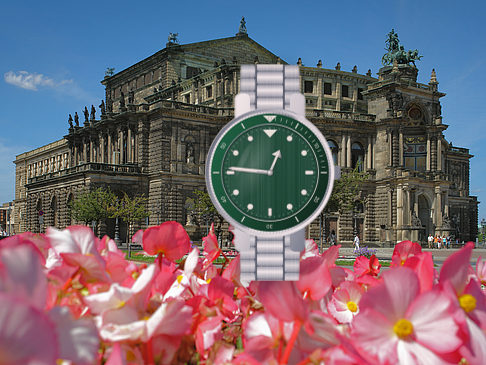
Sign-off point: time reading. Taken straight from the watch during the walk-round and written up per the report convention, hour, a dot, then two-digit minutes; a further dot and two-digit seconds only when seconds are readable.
12.46
